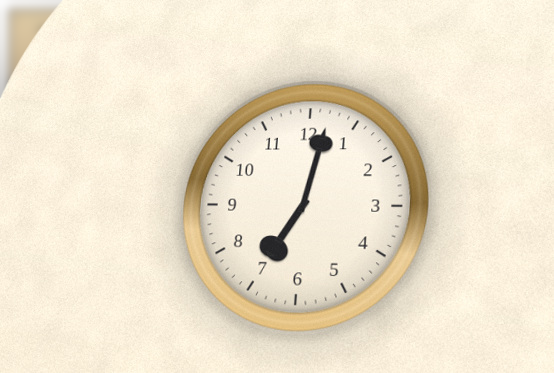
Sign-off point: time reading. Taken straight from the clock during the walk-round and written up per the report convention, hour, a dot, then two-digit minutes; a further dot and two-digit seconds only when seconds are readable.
7.02
